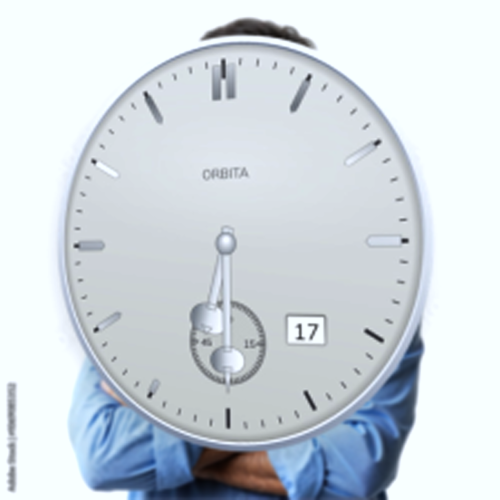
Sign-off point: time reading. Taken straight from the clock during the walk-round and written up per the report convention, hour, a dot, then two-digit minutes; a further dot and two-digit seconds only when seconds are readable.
6.30
